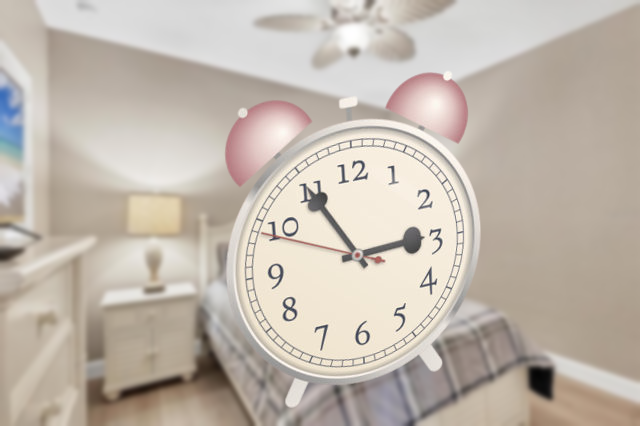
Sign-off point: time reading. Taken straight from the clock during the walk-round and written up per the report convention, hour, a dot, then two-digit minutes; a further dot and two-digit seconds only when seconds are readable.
2.54.49
